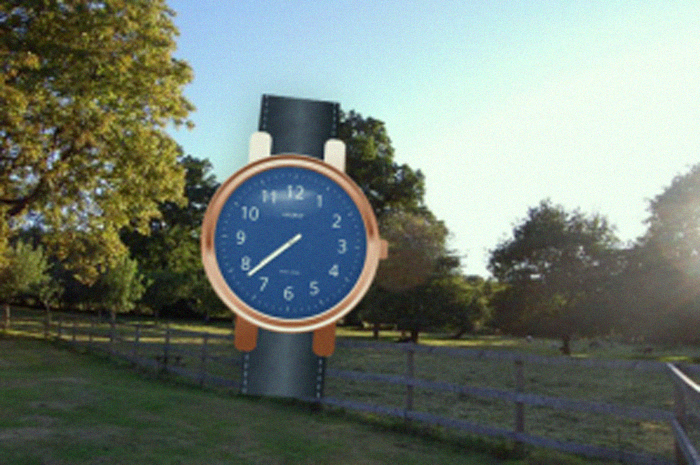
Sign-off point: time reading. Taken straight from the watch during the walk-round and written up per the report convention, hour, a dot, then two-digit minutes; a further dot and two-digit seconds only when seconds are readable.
7.38
